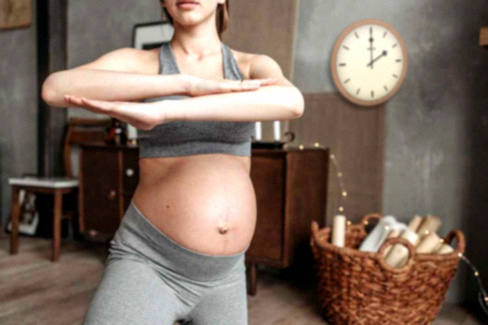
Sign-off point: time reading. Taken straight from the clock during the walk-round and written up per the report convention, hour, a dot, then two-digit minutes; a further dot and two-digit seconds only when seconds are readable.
2.00
